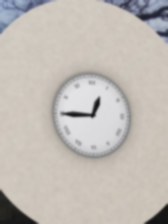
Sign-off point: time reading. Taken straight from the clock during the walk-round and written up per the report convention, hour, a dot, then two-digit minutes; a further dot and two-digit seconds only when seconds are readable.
12.45
